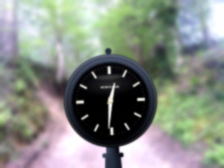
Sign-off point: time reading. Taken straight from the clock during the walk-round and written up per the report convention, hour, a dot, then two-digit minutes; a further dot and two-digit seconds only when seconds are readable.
12.31
